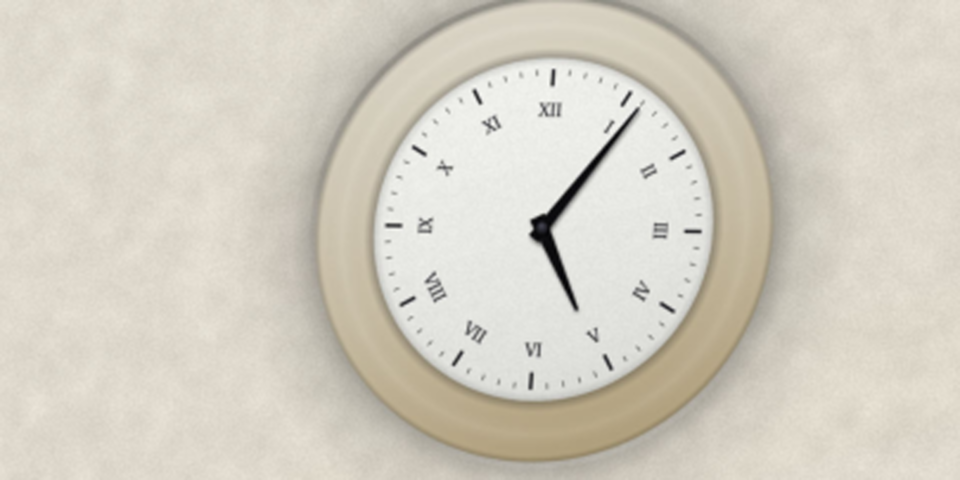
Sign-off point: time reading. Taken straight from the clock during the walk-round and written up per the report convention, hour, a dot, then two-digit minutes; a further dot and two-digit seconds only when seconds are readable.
5.06
